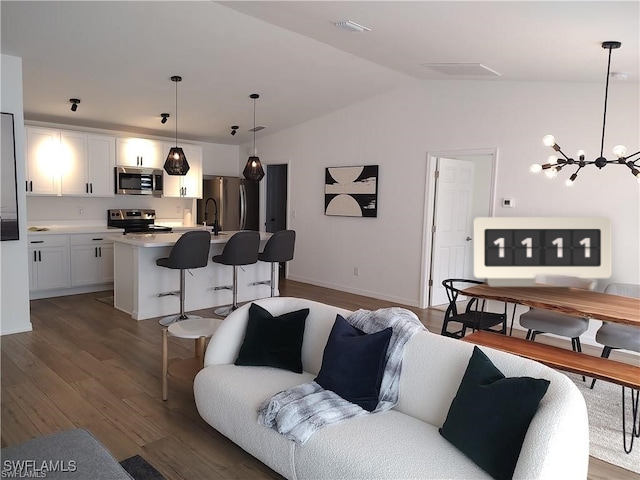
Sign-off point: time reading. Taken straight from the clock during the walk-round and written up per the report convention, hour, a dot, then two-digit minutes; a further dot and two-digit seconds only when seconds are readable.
11.11
